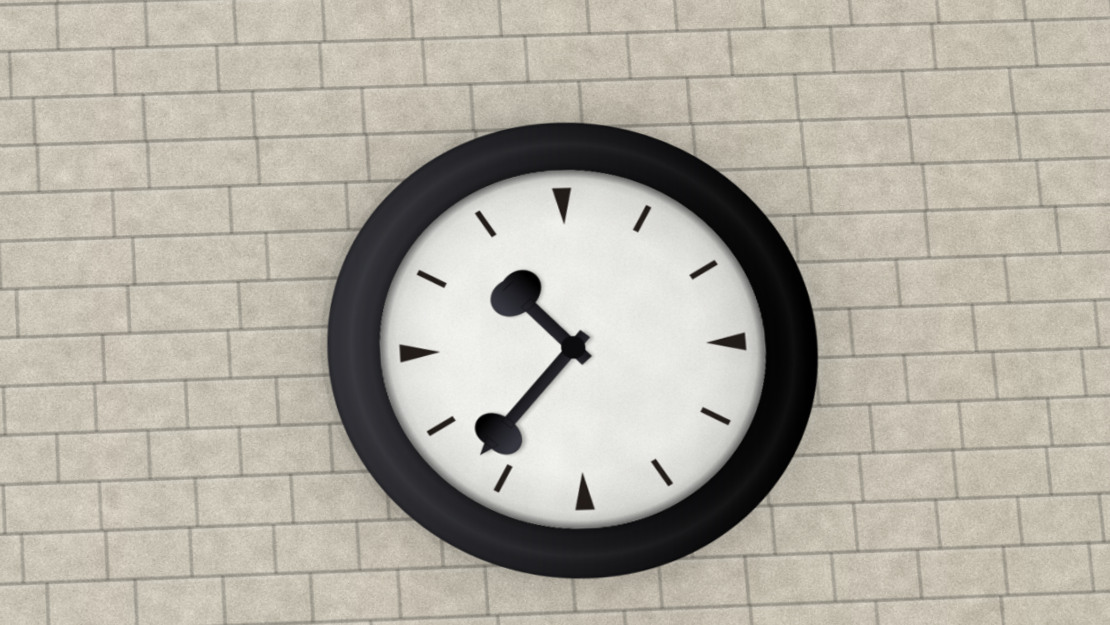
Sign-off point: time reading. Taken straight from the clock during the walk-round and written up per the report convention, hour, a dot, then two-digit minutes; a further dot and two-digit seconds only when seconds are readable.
10.37
